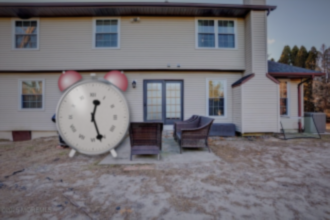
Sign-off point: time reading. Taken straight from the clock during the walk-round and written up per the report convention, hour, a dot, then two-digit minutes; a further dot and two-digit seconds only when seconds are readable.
12.27
